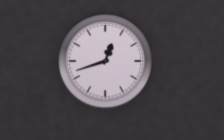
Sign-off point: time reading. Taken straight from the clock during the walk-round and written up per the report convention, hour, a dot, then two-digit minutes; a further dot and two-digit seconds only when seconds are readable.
12.42
